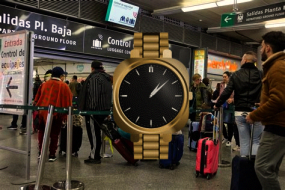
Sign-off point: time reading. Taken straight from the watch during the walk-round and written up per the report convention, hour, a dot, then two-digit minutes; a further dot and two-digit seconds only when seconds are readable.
1.08
